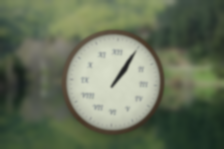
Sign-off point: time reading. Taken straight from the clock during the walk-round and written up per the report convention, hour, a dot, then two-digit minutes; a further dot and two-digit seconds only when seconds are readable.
1.05
